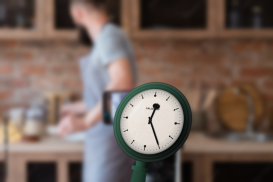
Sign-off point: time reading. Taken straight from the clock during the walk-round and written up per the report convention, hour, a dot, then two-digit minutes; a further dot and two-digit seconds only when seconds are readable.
12.25
